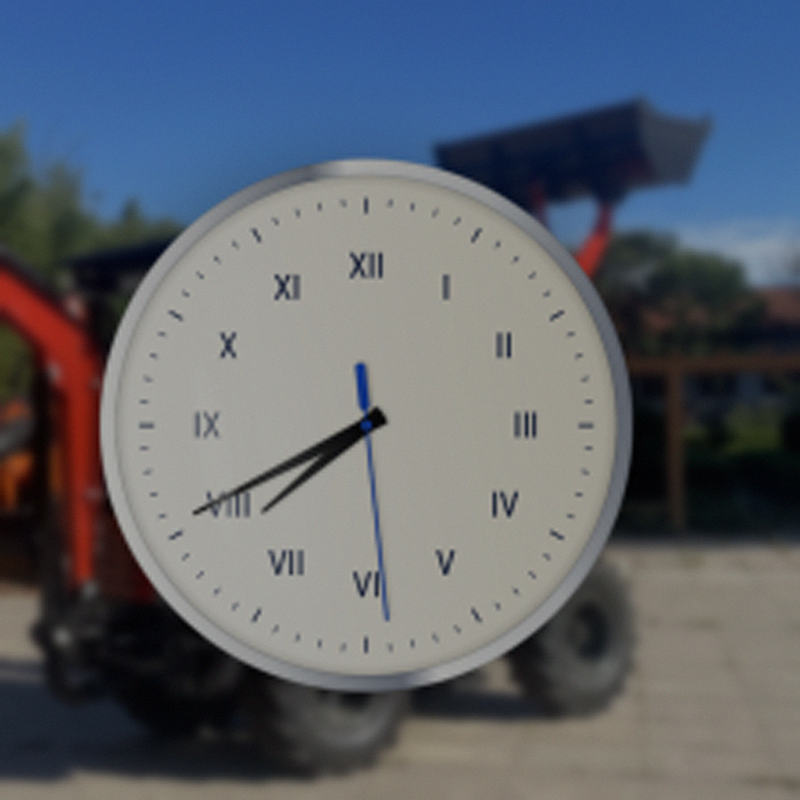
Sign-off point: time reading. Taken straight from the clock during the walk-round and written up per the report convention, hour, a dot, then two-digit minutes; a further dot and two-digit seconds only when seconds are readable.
7.40.29
